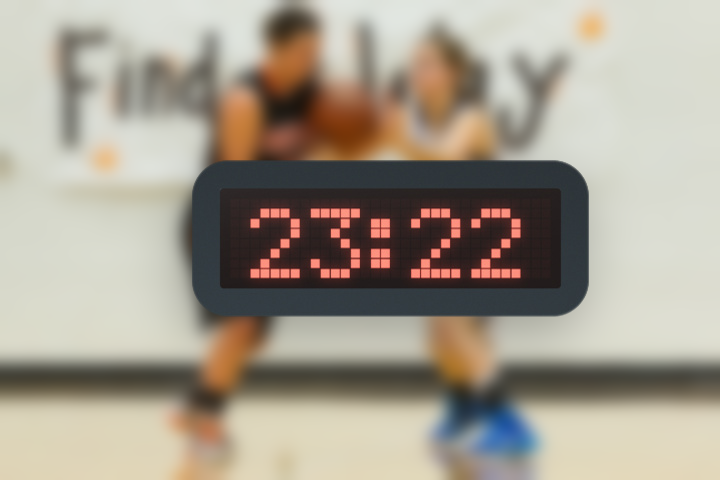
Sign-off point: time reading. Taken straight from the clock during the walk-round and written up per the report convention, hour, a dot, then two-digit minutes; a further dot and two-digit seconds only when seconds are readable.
23.22
